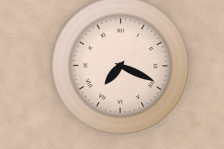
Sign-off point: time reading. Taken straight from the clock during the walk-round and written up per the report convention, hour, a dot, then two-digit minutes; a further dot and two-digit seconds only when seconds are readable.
7.19
